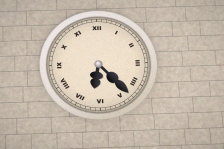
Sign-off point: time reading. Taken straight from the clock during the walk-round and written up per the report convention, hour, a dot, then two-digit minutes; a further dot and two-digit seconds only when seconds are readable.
6.23
